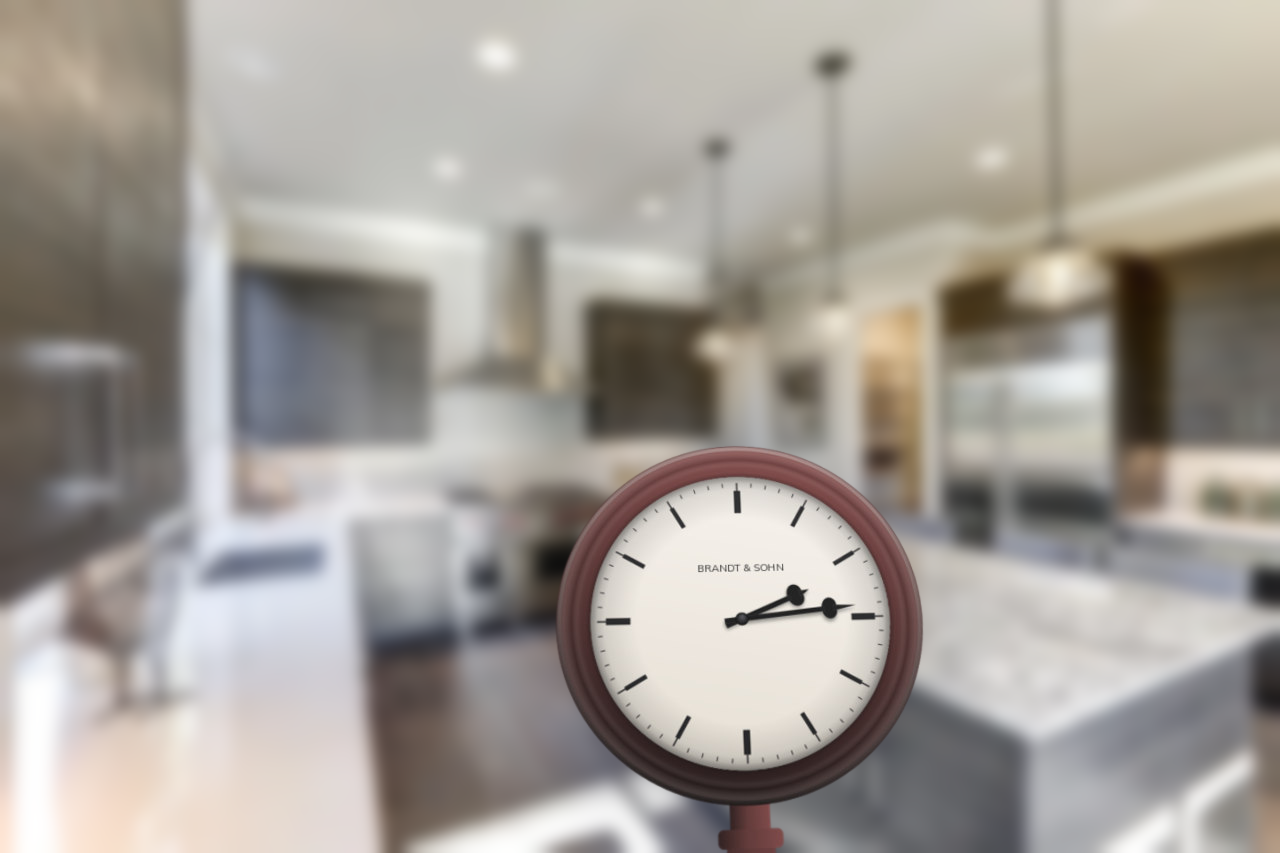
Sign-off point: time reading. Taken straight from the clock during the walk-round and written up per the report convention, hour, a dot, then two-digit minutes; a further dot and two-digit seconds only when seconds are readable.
2.14
